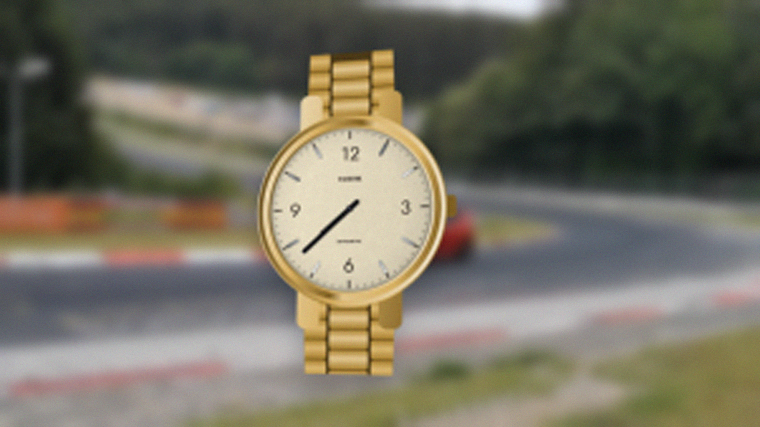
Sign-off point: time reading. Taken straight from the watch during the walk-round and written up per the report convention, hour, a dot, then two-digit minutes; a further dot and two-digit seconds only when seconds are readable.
7.38
